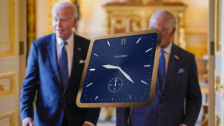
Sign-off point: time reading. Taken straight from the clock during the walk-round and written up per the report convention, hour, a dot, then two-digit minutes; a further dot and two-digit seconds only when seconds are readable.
9.22
